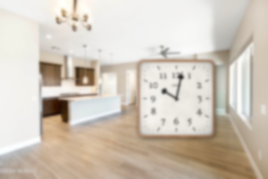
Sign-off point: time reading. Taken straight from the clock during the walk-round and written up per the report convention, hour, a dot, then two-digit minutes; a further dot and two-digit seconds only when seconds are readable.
10.02
